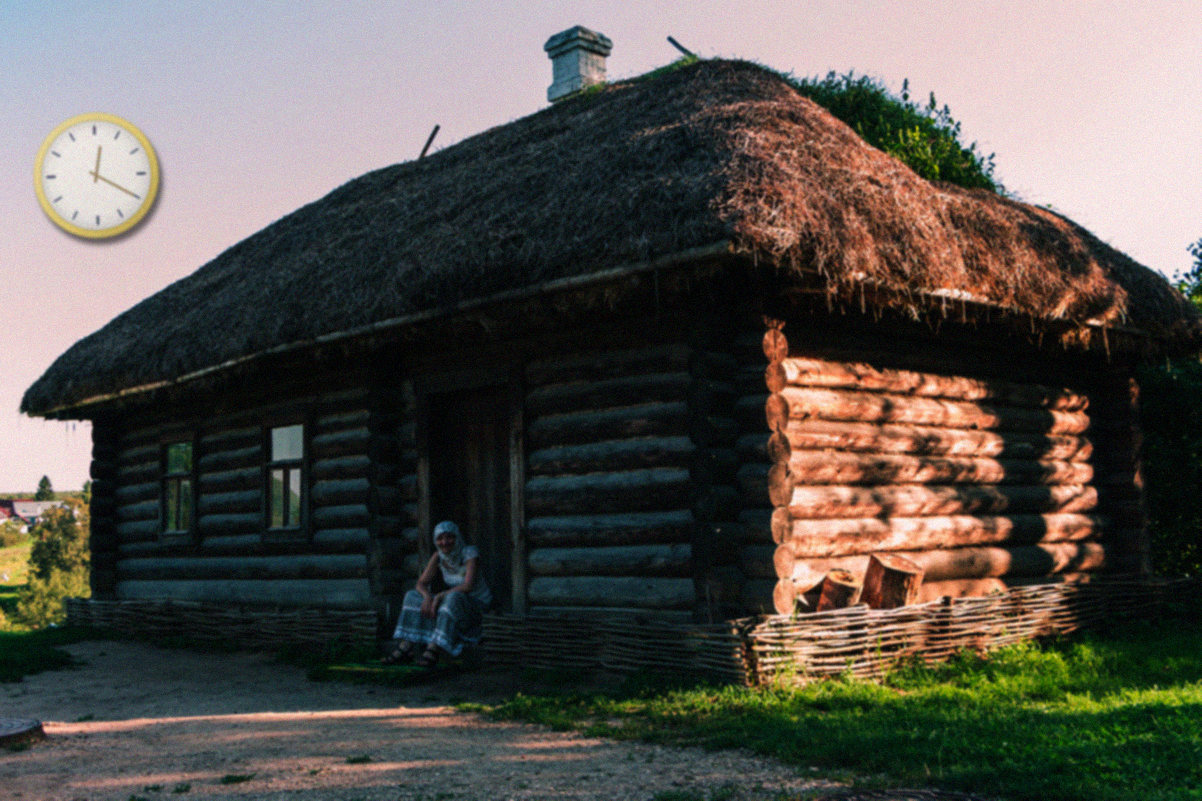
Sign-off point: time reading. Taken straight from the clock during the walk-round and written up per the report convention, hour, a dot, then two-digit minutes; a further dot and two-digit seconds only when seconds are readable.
12.20
